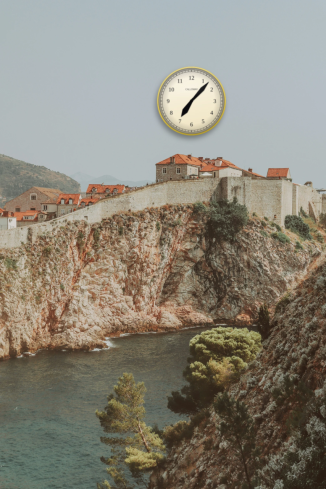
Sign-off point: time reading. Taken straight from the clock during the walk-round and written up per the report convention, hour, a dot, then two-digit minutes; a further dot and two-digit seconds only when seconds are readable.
7.07
